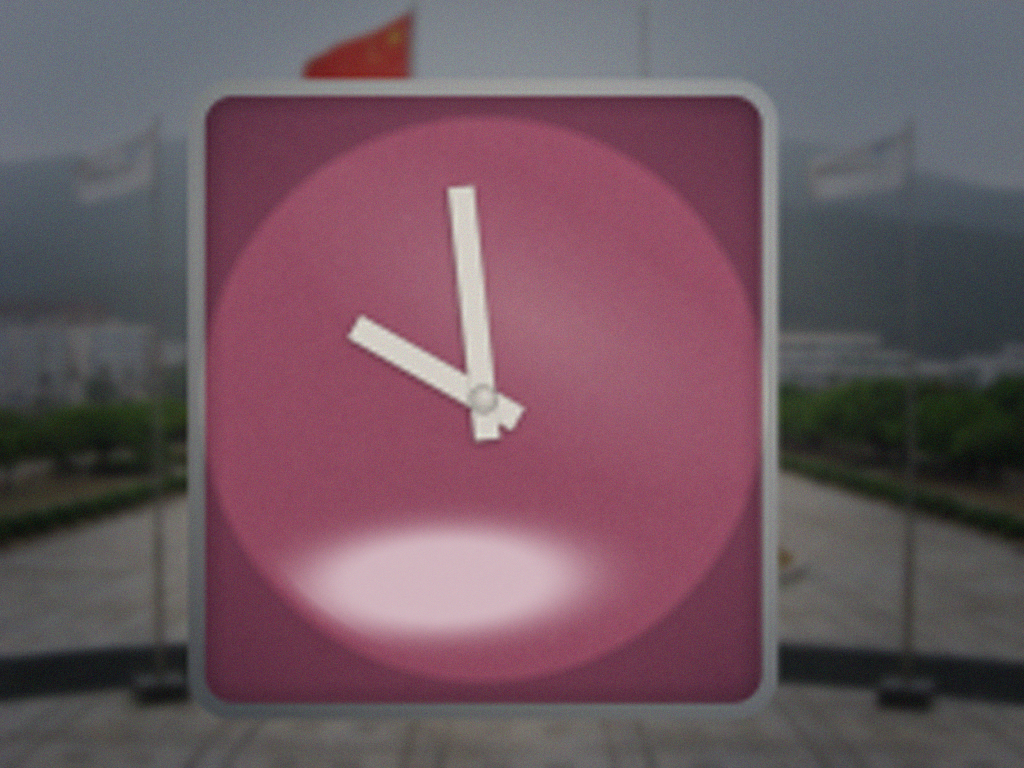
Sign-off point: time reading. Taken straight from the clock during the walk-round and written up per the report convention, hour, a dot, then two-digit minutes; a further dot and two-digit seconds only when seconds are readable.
9.59
